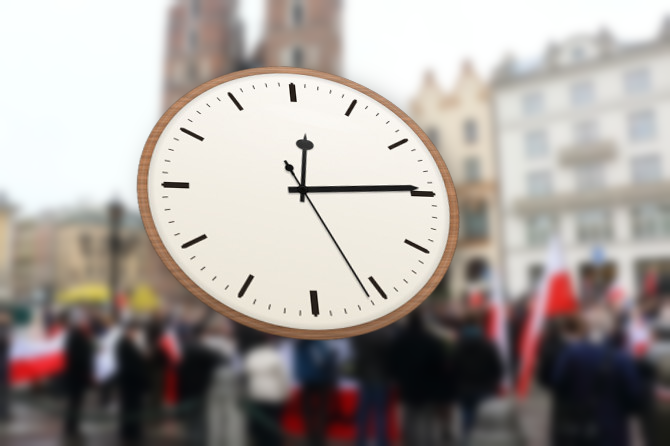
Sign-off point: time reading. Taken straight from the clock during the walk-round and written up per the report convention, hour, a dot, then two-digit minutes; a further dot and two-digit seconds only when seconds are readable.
12.14.26
